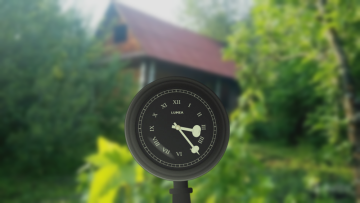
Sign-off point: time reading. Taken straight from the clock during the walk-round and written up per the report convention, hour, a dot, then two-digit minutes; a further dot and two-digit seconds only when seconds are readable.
3.24
